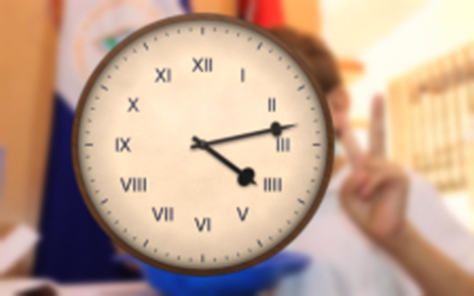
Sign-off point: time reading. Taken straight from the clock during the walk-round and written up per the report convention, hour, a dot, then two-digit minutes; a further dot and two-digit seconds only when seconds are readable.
4.13
